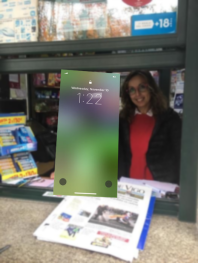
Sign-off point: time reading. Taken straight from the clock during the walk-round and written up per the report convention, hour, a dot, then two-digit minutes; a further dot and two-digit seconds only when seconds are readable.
1.22
